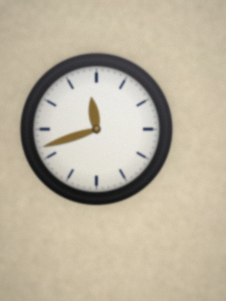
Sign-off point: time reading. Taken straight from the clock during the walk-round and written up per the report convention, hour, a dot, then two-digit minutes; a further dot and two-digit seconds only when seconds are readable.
11.42
